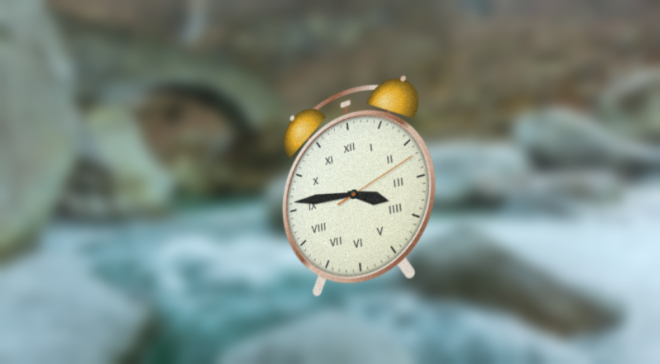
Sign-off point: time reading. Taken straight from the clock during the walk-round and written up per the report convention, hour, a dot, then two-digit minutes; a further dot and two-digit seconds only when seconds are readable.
3.46.12
